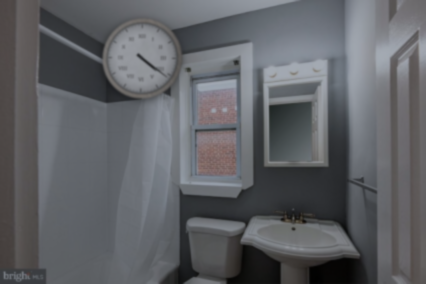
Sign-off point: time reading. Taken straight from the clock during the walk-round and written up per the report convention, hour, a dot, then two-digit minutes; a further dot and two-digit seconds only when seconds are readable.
4.21
